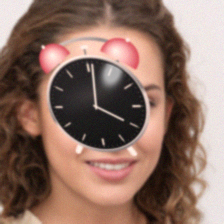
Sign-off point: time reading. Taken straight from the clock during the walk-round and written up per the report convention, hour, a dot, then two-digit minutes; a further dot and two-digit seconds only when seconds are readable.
4.01
